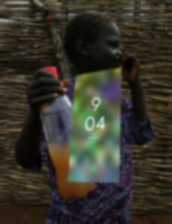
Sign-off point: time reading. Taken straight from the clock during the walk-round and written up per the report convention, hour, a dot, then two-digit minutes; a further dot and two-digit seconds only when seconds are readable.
9.04
